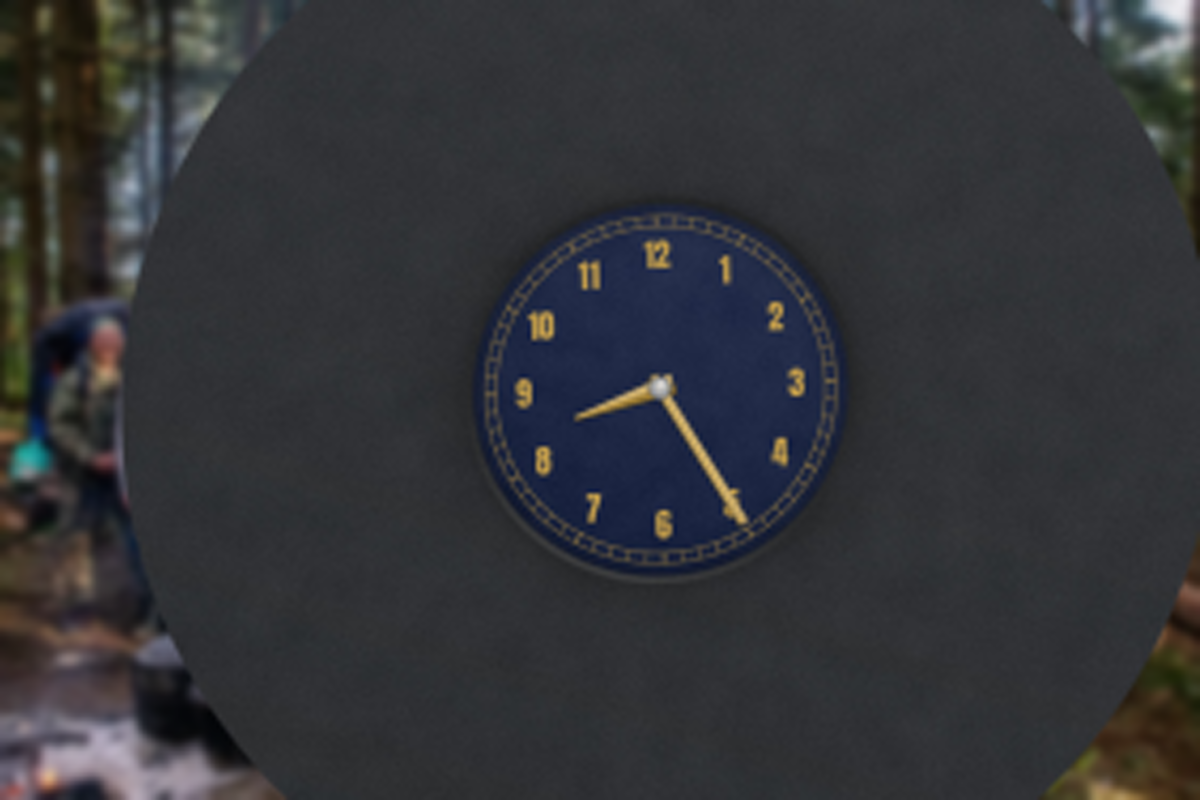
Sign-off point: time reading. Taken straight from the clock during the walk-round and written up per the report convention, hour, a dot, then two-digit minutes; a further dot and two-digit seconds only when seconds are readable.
8.25
